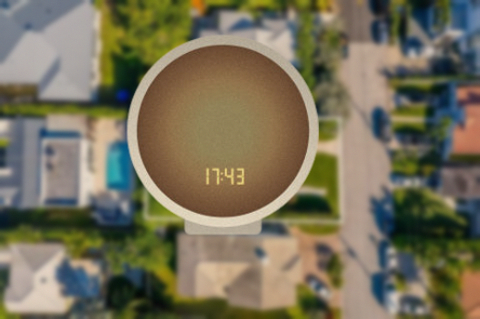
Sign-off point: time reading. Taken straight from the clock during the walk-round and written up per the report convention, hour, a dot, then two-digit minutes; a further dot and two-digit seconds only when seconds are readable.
17.43
